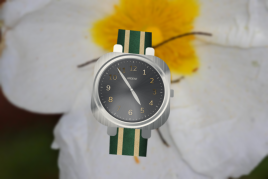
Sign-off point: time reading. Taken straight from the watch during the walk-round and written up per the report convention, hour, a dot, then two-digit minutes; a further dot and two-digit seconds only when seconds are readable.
4.54
